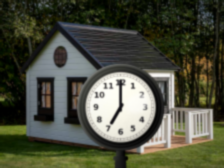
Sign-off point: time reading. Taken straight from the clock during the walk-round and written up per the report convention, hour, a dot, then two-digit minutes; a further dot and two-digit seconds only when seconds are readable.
7.00
